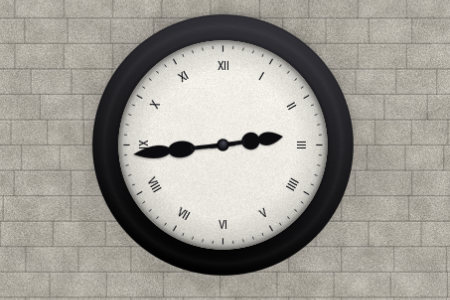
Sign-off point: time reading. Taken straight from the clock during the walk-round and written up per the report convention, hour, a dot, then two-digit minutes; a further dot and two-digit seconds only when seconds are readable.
2.44
